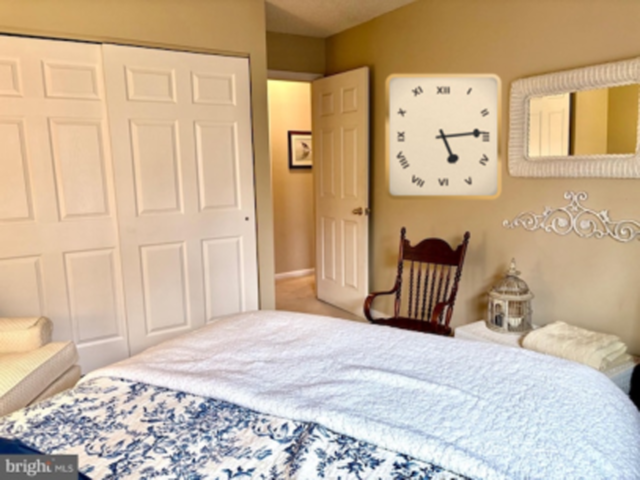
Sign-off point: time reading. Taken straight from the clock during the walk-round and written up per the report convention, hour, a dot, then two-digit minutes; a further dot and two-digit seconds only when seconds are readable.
5.14
